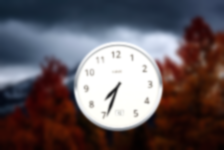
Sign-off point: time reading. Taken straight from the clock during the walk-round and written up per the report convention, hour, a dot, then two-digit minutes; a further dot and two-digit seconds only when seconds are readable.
7.34
